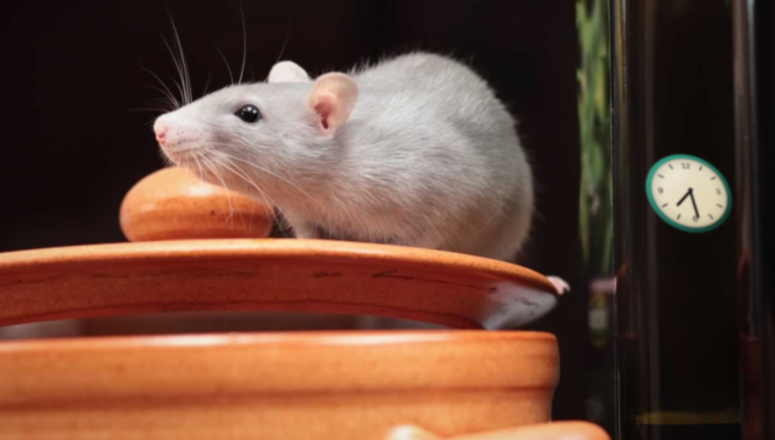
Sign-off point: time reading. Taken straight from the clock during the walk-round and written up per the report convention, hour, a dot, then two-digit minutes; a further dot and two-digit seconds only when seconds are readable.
7.29
